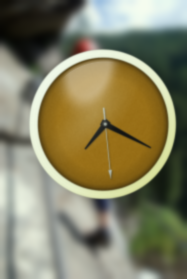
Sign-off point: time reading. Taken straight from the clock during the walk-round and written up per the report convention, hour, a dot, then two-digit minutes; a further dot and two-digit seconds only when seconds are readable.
7.19.29
